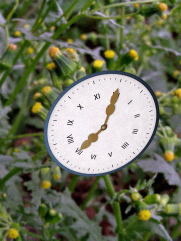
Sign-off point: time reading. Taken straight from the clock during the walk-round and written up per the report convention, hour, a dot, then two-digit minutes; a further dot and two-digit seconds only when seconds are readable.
7.00
